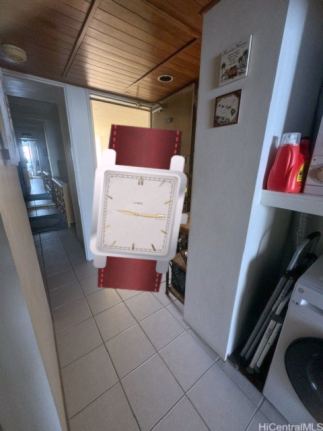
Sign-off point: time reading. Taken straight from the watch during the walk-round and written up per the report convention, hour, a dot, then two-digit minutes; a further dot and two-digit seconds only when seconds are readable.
9.15
